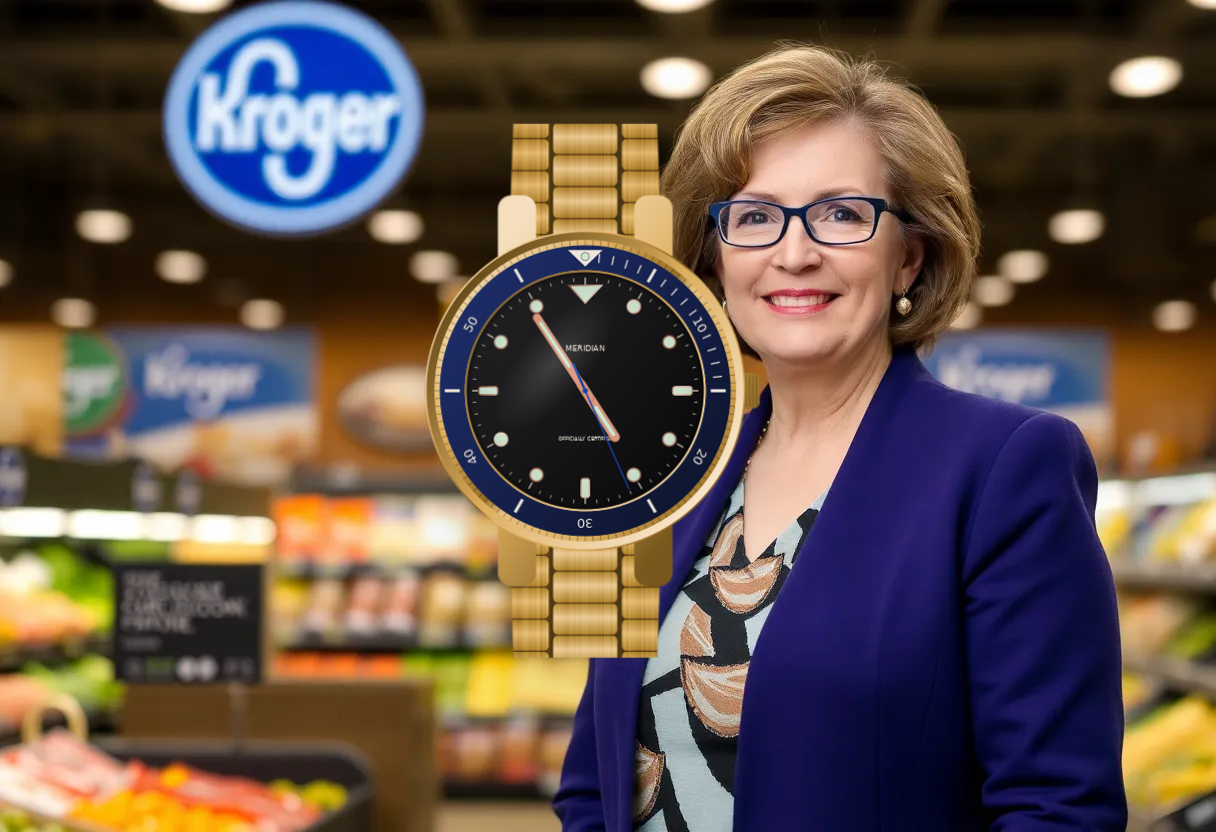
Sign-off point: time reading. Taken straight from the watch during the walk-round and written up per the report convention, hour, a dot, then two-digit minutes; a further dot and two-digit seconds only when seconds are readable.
4.54.26
